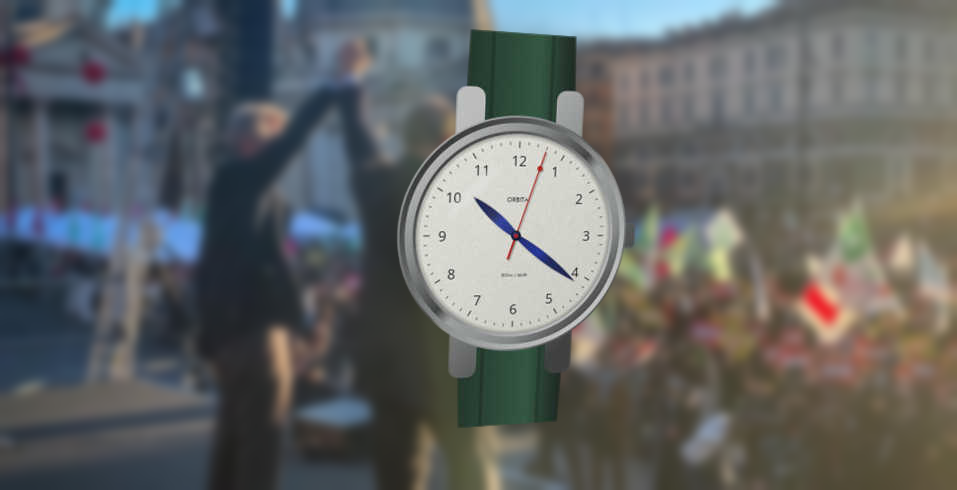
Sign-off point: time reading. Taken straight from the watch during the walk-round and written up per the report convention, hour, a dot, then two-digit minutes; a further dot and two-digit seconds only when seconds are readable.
10.21.03
